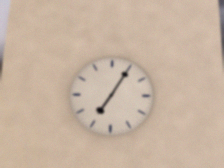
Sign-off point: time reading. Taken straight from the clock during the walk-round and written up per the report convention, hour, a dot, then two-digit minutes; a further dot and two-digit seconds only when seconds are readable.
7.05
